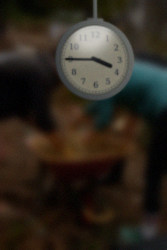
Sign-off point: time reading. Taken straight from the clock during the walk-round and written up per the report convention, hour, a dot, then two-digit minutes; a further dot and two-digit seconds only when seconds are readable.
3.45
